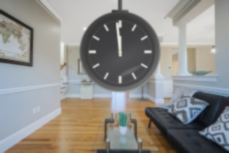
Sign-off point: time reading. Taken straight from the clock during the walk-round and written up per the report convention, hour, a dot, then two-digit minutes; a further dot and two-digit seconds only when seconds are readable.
11.59
